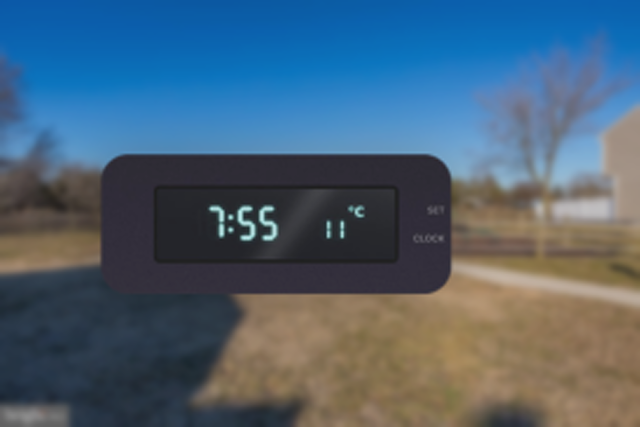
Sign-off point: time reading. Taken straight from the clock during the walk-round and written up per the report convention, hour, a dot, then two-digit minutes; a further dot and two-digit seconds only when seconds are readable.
7.55
